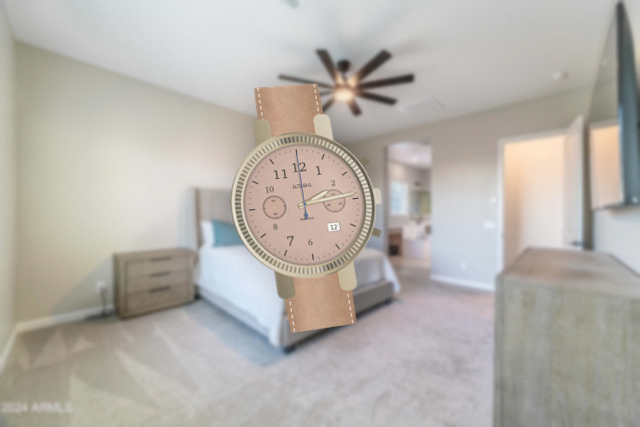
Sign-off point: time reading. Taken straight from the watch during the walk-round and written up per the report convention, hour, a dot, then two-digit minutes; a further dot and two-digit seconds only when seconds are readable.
2.14
